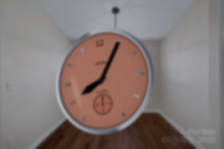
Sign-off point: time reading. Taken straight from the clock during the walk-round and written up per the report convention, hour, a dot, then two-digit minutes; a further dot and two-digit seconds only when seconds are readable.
8.05
